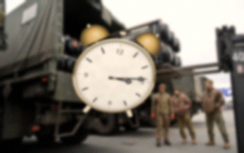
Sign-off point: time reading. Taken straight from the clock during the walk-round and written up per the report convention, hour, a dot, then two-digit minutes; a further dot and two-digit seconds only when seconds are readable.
3.14
